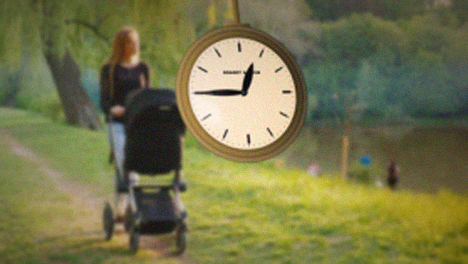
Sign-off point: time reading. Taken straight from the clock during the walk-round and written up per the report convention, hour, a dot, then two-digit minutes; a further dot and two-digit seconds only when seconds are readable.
12.45
